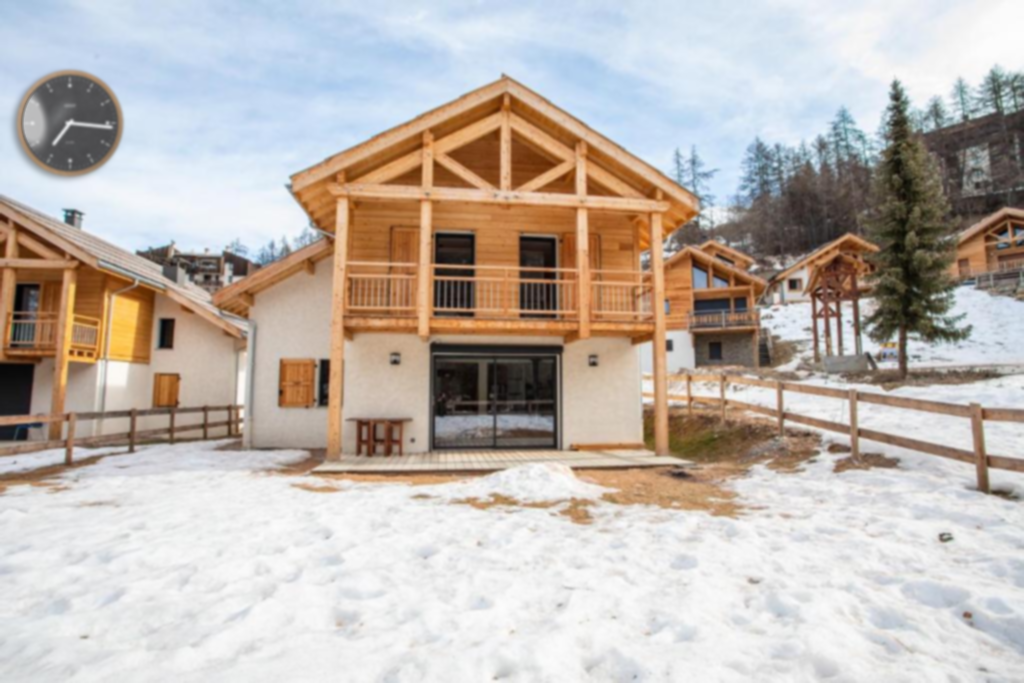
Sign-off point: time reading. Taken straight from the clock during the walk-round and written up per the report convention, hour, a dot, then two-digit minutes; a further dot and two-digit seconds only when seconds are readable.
7.16
